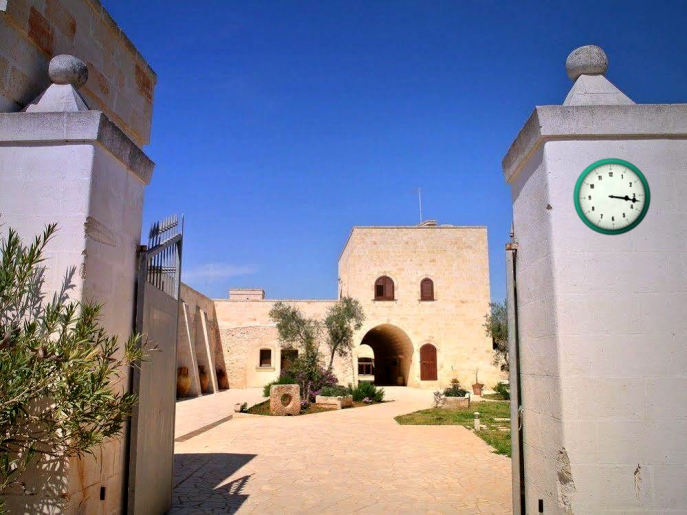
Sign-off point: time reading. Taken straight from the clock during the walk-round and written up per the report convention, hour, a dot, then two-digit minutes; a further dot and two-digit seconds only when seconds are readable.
3.17
